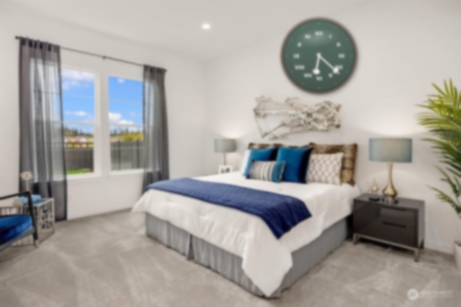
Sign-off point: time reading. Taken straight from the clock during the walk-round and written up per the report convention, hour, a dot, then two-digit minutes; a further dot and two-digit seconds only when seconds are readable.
6.22
